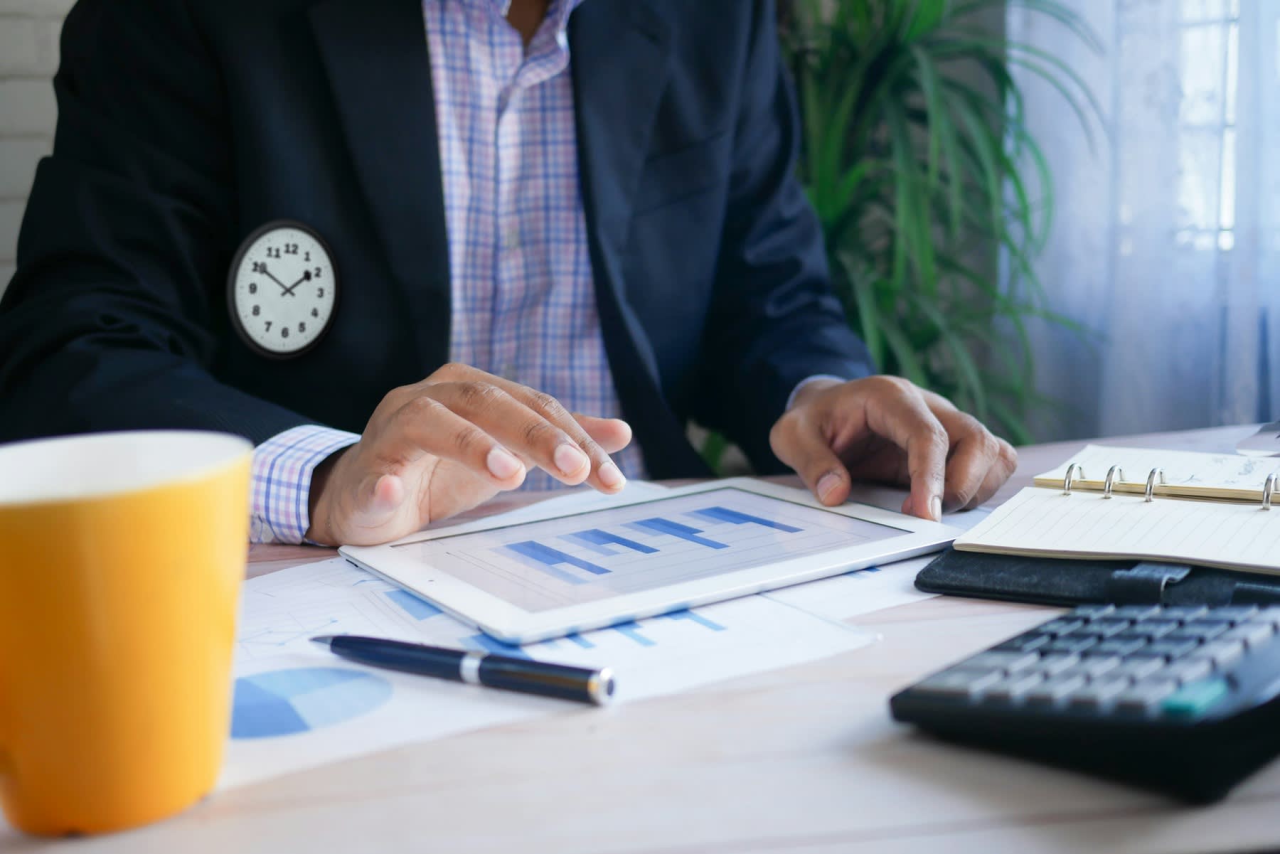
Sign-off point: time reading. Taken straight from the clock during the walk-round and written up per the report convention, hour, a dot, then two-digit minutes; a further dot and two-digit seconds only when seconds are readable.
1.50
